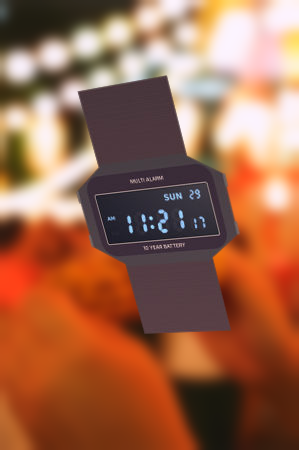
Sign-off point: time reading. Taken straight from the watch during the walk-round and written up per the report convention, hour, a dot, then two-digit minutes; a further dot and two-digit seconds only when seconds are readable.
11.21.17
